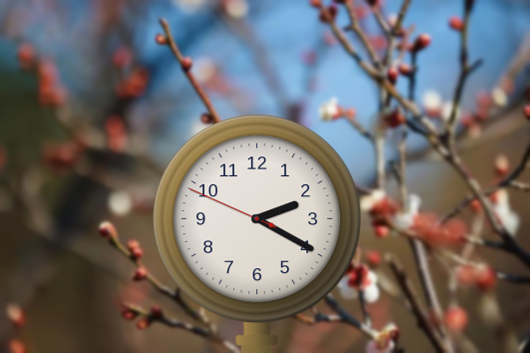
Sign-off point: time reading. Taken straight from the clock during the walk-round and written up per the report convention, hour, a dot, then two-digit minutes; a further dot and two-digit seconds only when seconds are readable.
2.19.49
